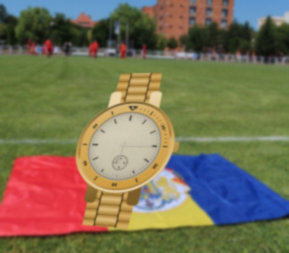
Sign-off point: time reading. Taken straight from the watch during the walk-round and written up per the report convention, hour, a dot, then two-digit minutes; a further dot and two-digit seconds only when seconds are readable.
6.15
